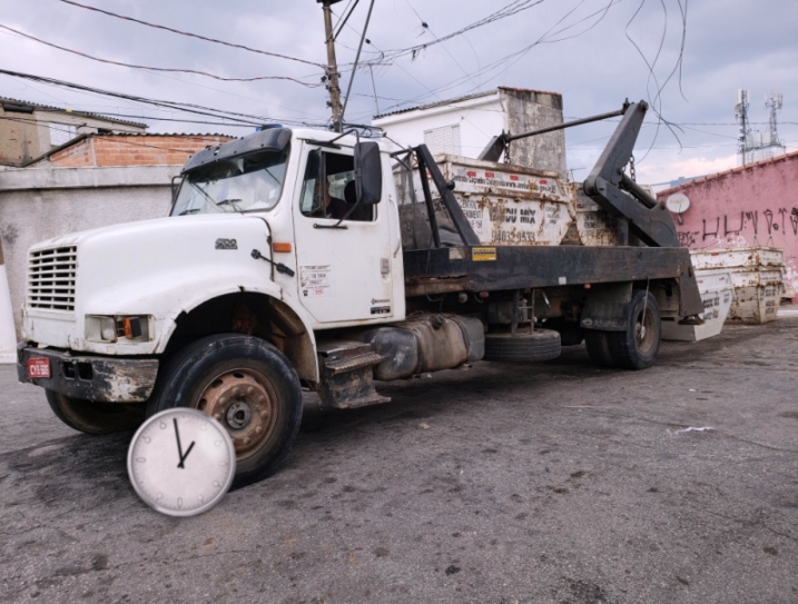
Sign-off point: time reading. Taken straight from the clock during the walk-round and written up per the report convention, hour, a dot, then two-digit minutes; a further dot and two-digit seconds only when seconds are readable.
12.58
